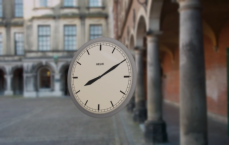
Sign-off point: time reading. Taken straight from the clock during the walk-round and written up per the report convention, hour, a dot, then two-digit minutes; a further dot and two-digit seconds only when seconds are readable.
8.10
